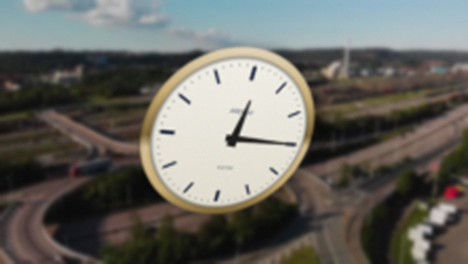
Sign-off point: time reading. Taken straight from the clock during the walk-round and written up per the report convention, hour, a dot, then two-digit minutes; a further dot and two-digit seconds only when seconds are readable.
12.15
